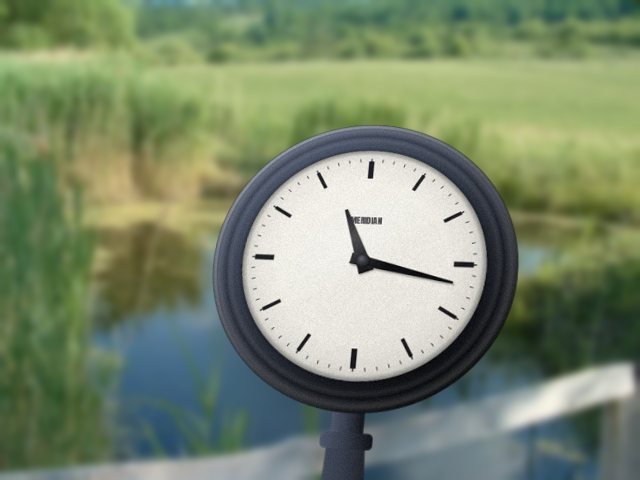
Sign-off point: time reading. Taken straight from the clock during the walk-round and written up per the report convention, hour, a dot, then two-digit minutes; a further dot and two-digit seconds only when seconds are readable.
11.17
